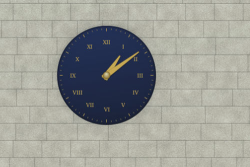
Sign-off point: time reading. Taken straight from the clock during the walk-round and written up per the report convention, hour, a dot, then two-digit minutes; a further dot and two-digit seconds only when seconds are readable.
1.09
